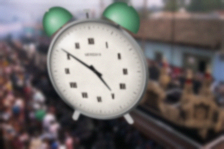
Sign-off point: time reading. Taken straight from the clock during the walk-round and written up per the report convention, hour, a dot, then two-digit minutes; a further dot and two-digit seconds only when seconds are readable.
4.51
